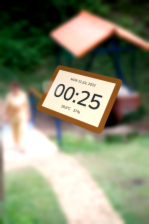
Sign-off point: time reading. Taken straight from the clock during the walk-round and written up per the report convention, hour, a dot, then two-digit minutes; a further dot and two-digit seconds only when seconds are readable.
0.25
